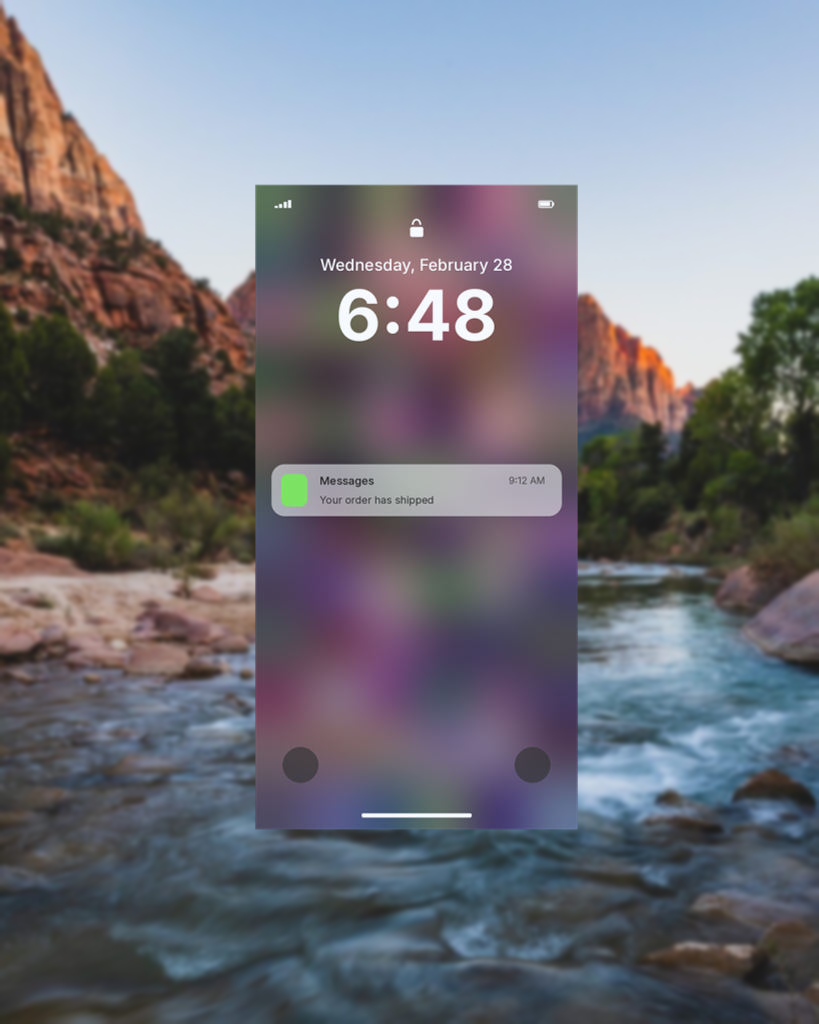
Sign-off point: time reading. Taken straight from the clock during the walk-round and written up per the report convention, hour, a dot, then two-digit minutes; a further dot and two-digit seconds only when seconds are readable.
6.48
